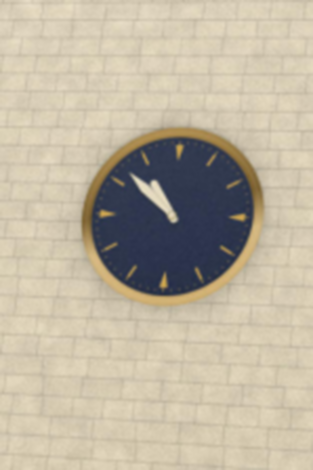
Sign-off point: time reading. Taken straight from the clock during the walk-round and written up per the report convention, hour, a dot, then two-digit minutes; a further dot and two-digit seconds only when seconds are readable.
10.52
